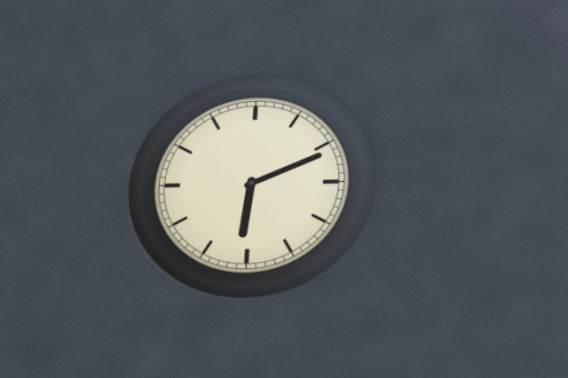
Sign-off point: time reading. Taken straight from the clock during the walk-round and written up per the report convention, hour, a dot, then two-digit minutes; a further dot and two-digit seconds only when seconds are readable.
6.11
